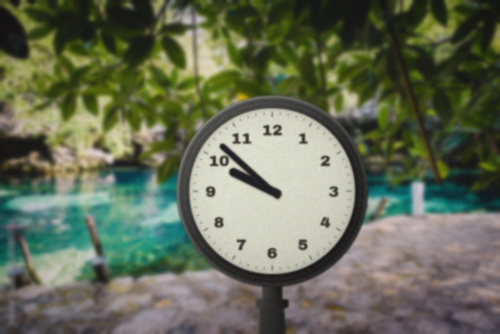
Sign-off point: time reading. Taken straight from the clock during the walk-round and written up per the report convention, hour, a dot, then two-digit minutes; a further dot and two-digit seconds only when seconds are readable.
9.52
